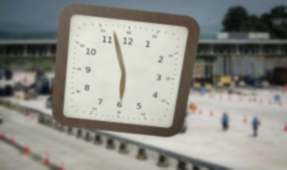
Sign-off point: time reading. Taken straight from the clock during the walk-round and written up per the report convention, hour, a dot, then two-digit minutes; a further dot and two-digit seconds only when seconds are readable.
5.57
